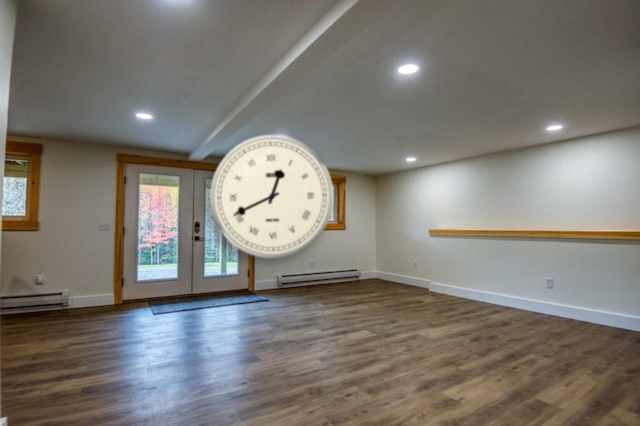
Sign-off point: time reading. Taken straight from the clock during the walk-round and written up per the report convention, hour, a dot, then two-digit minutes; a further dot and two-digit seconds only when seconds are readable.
12.41
